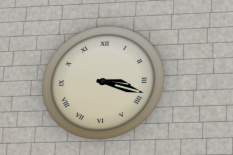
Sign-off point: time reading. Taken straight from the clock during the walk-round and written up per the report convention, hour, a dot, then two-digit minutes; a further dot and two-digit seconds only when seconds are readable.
3.18
